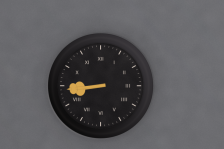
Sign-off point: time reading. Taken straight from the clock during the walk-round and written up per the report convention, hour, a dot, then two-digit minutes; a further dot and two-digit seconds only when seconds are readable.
8.44
